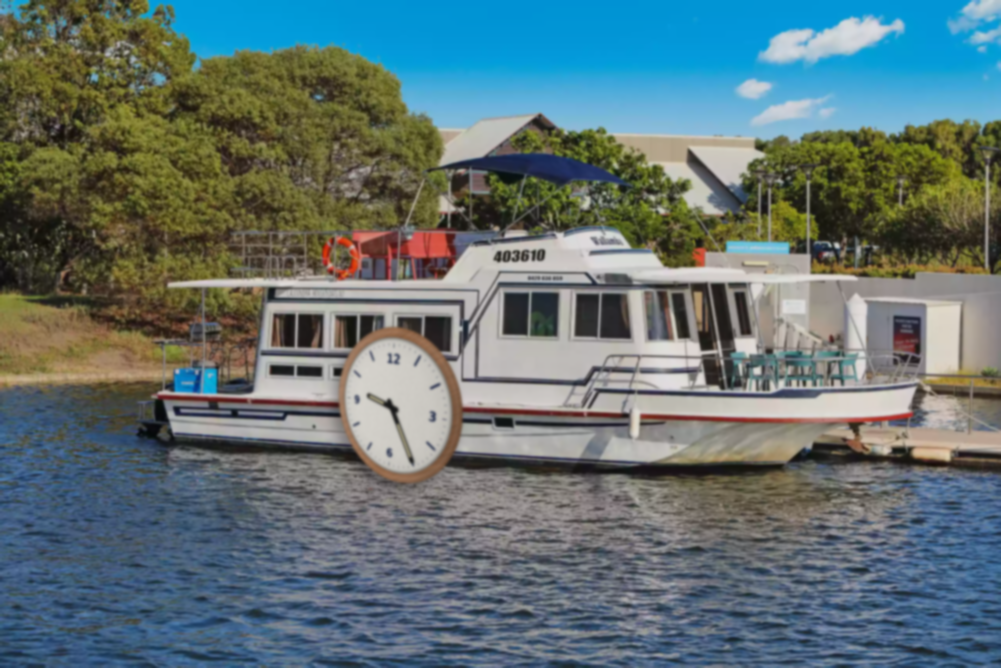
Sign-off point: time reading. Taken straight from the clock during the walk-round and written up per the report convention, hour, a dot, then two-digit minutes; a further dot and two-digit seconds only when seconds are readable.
9.25
